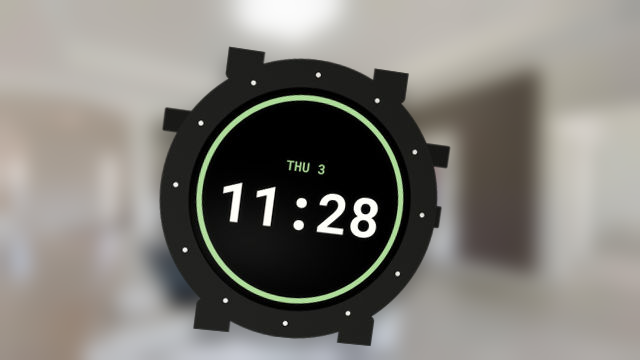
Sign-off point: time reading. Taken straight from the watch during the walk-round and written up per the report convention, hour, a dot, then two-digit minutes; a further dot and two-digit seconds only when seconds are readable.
11.28
